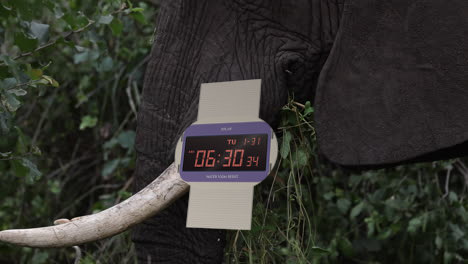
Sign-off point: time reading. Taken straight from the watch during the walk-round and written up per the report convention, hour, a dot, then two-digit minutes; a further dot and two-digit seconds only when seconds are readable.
6.30.34
